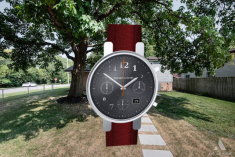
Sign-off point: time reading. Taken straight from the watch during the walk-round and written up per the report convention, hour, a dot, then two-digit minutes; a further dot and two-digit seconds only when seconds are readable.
1.51
